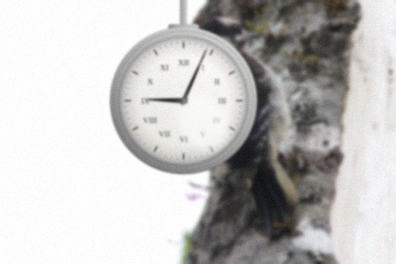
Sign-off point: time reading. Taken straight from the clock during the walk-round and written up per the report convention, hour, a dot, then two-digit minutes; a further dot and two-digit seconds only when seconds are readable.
9.04
